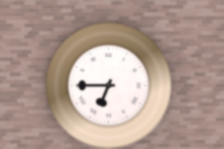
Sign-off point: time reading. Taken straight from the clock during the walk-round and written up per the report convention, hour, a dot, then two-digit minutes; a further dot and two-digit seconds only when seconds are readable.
6.45
